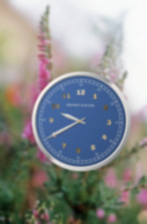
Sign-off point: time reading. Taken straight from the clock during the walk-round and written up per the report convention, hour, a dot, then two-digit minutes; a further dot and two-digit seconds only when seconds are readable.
9.40
